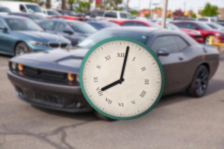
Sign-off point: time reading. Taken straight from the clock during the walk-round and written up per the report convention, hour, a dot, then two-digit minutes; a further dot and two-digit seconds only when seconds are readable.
8.02
